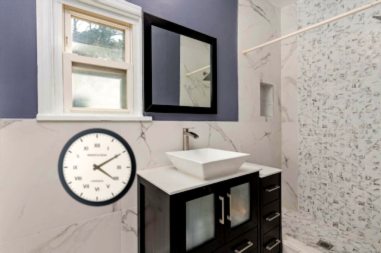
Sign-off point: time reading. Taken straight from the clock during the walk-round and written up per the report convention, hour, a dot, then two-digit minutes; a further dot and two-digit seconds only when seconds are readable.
4.10
